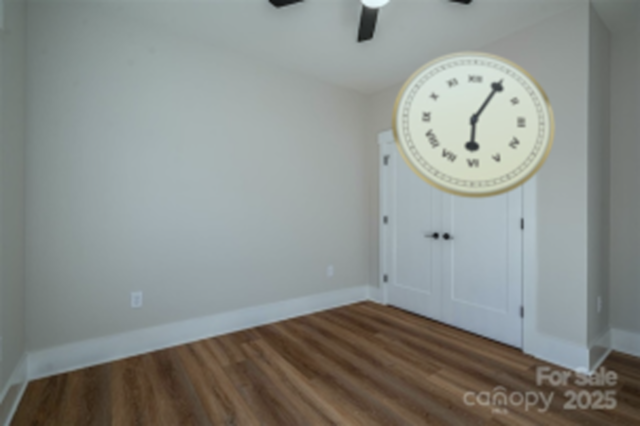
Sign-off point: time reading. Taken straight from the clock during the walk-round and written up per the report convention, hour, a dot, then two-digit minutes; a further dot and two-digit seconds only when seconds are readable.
6.05
